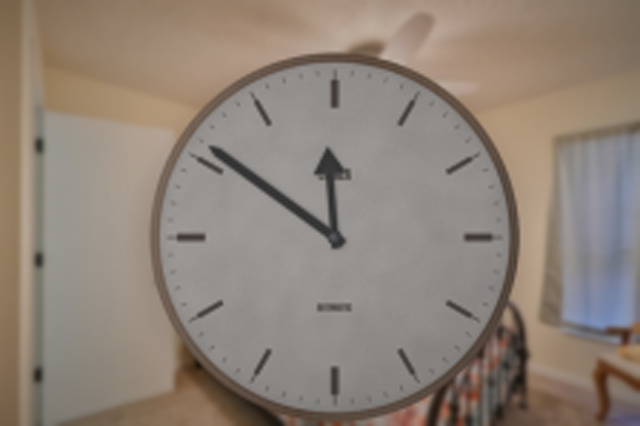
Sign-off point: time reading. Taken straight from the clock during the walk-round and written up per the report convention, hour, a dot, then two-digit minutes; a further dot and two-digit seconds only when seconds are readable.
11.51
